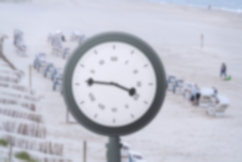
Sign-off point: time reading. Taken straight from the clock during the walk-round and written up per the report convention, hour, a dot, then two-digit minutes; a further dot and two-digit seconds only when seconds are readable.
3.46
